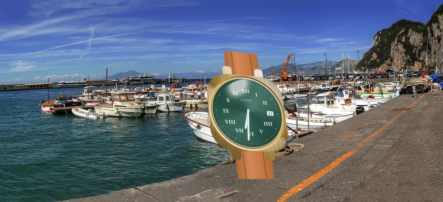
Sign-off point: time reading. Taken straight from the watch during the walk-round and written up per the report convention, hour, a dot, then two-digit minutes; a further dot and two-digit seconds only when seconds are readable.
6.31
